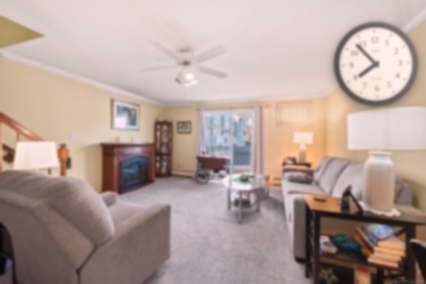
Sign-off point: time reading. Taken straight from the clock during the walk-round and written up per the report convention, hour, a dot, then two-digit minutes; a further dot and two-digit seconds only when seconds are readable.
7.53
